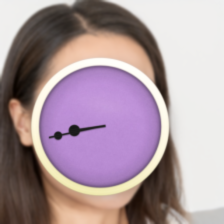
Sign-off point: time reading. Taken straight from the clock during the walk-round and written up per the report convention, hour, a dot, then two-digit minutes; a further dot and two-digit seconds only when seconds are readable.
8.43
